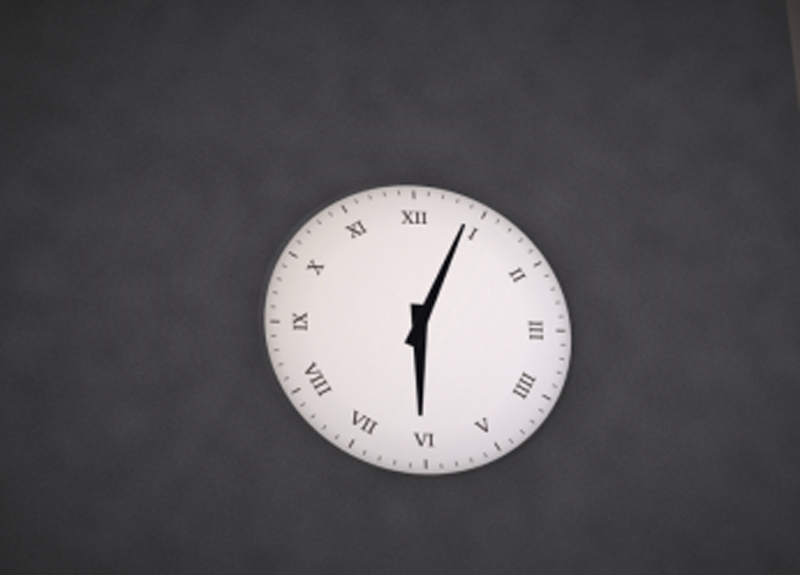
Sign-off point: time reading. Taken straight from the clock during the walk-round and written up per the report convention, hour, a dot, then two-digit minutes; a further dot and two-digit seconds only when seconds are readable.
6.04
